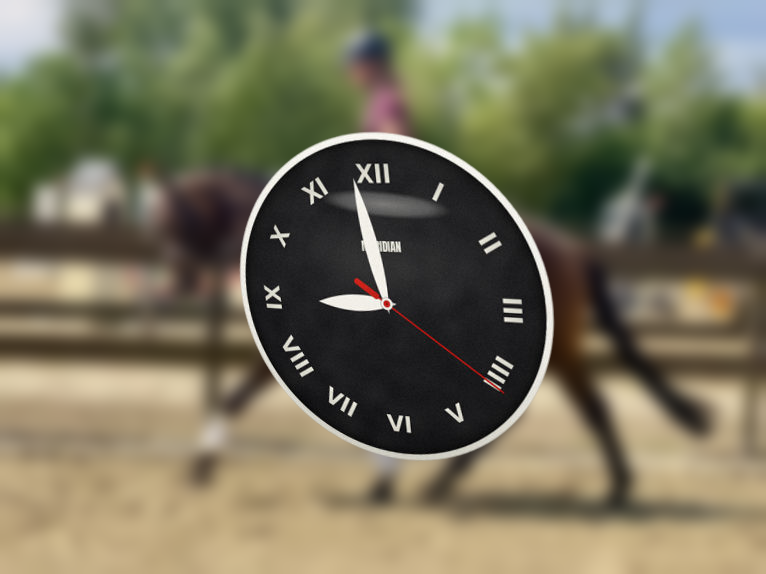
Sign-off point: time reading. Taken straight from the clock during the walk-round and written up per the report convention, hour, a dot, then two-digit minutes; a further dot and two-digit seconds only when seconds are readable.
8.58.21
